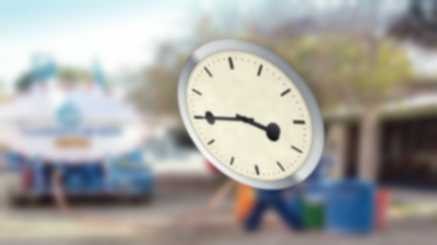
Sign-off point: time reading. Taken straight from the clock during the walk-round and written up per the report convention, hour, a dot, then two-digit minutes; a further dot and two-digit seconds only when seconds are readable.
3.45
